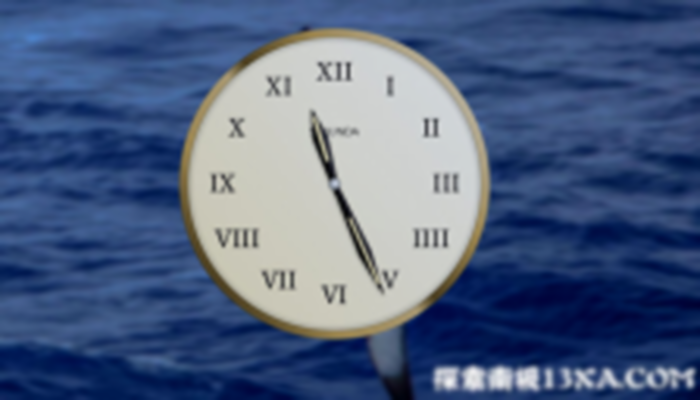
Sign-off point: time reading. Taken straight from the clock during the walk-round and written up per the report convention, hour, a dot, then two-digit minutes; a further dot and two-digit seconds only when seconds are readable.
11.26
